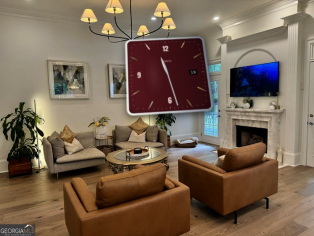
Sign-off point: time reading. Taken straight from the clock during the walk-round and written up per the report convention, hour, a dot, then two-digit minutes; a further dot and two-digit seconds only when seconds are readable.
11.28
